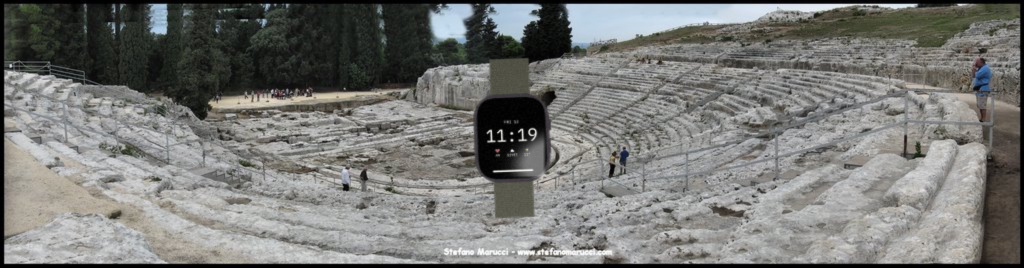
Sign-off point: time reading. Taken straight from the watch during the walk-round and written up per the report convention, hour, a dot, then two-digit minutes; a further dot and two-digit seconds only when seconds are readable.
11.19
